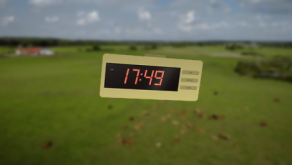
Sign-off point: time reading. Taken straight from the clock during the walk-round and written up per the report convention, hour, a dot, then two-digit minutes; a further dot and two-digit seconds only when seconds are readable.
17.49
